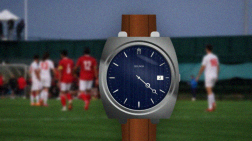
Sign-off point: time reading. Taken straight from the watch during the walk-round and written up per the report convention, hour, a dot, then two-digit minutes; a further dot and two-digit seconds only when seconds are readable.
4.22
